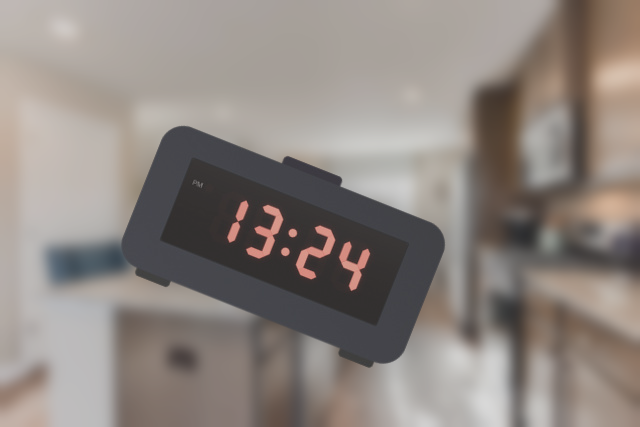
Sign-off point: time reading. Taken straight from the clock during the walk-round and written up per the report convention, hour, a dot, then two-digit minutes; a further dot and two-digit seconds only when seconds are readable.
13.24
